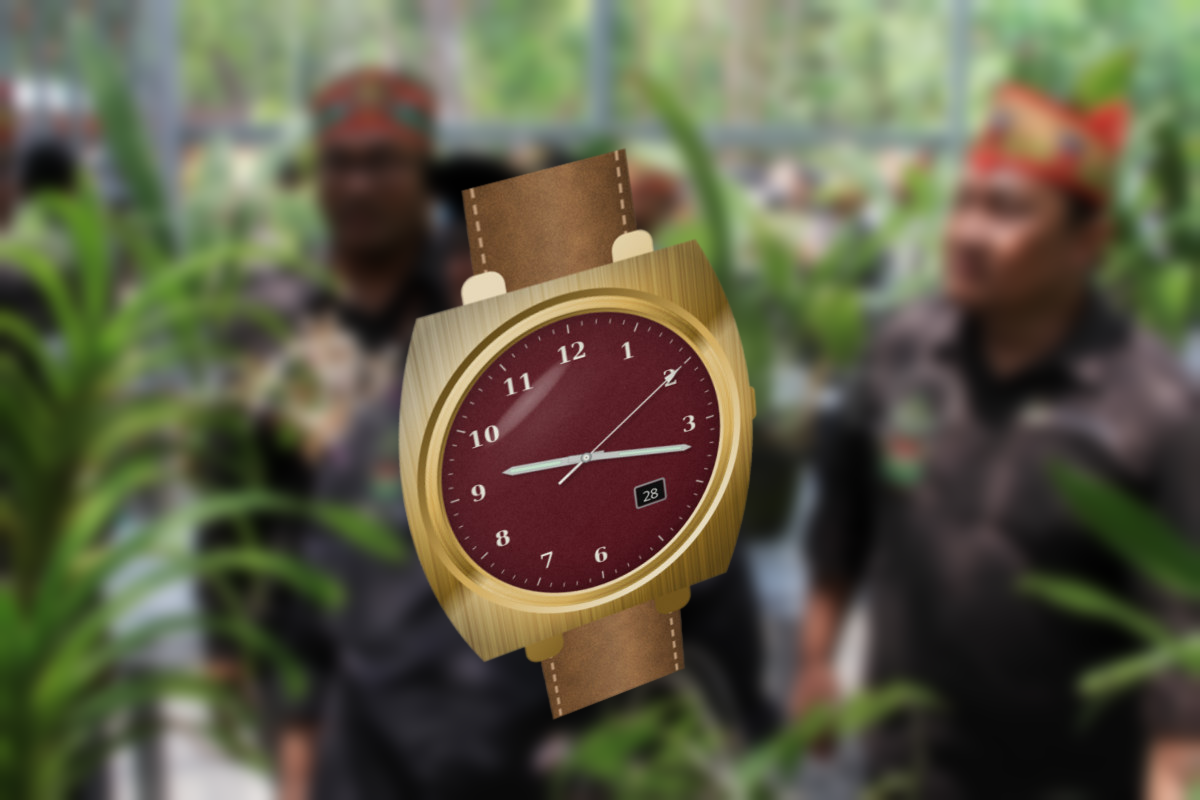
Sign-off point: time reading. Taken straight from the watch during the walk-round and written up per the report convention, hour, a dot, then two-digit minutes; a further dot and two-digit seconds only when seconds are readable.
9.17.10
